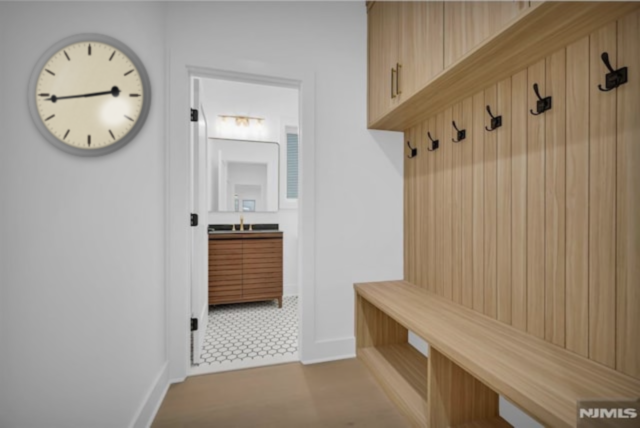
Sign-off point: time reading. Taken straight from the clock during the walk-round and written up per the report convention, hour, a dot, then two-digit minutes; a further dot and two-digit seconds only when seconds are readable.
2.44
